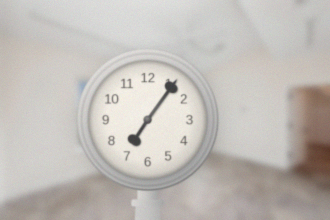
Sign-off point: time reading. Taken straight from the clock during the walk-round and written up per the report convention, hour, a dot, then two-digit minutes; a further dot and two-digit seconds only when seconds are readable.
7.06
